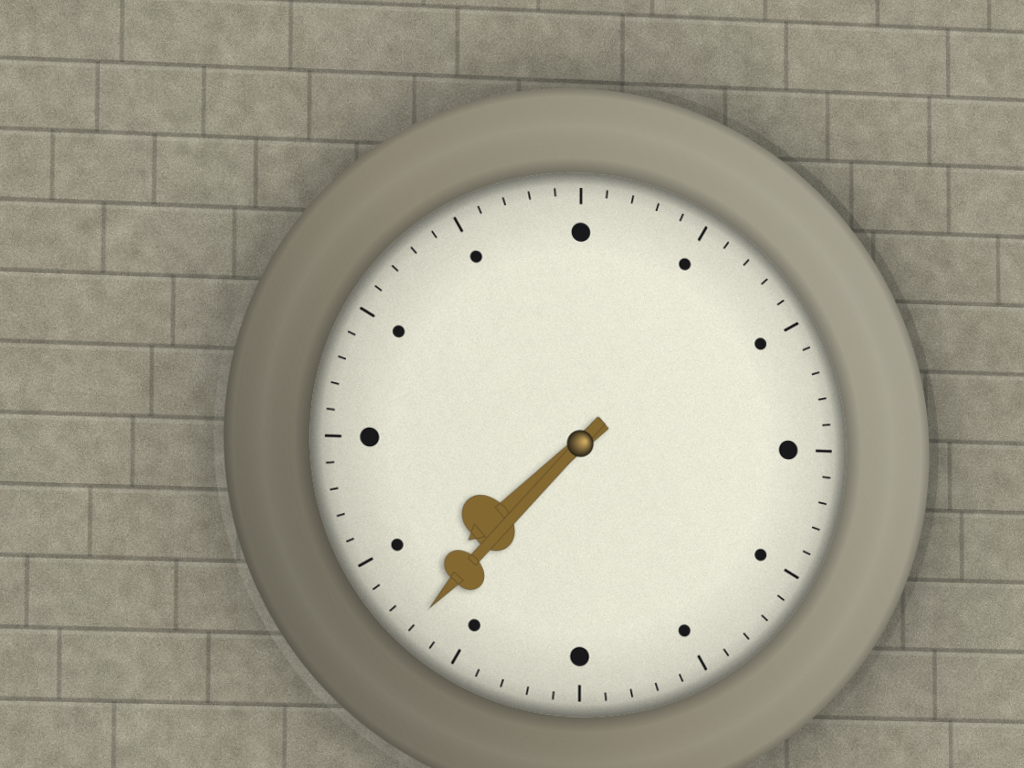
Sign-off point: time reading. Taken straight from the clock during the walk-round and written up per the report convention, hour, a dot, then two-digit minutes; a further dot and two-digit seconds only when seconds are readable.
7.37
